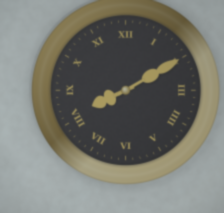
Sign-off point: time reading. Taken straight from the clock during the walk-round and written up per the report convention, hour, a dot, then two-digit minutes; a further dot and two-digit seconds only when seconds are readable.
8.10
